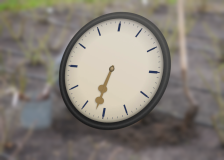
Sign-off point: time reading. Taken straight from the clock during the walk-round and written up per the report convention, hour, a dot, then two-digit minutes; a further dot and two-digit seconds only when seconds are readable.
6.32
